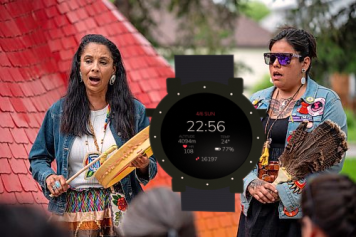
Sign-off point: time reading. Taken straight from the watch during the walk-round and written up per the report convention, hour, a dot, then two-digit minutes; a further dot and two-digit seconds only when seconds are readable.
22.56
